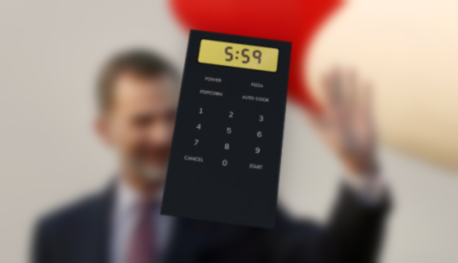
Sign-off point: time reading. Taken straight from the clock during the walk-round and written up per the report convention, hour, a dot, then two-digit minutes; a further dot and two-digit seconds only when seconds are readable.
5.59
